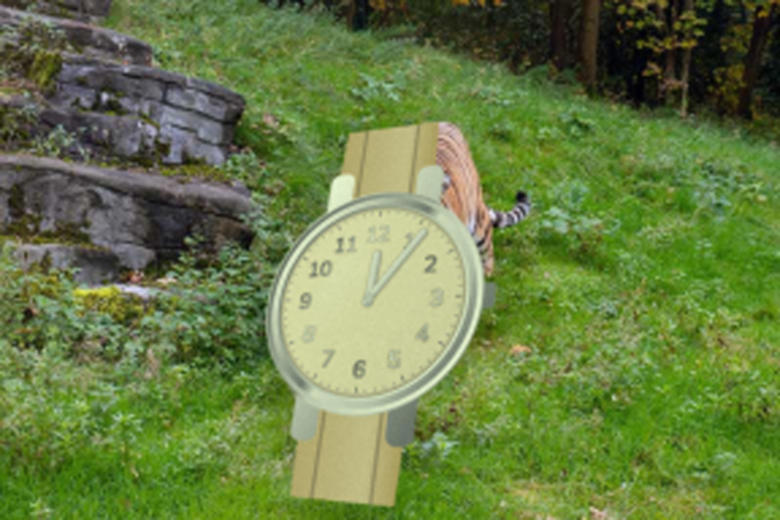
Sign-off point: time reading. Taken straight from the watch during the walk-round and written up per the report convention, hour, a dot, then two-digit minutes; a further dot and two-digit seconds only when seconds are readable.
12.06
